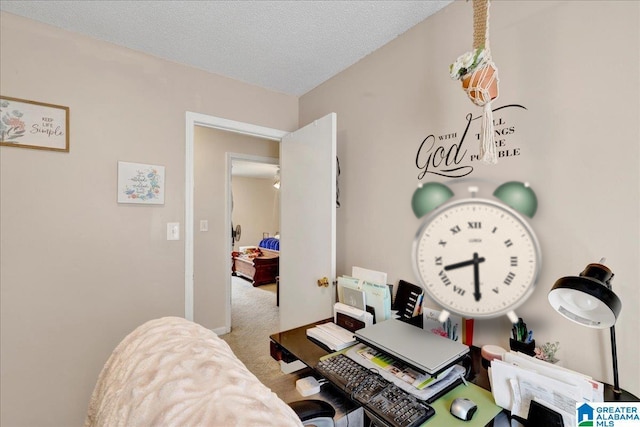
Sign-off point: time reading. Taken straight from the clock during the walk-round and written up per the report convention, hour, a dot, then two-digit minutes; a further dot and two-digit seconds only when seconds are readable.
8.30
